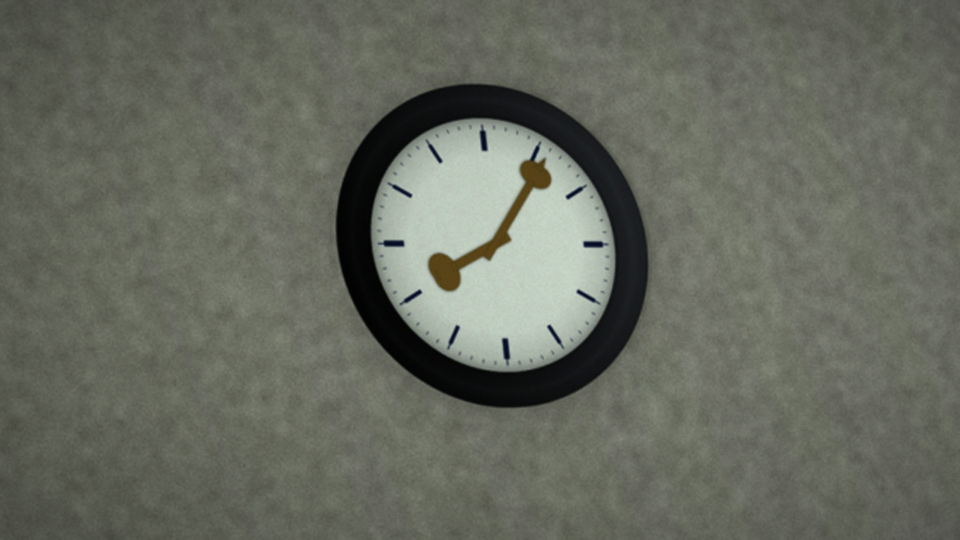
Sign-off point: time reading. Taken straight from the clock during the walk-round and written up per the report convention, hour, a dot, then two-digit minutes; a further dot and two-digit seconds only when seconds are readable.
8.06
